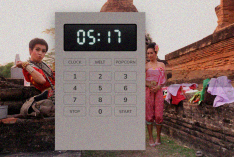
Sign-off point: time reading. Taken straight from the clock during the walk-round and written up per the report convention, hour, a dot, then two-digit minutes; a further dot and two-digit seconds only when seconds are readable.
5.17
